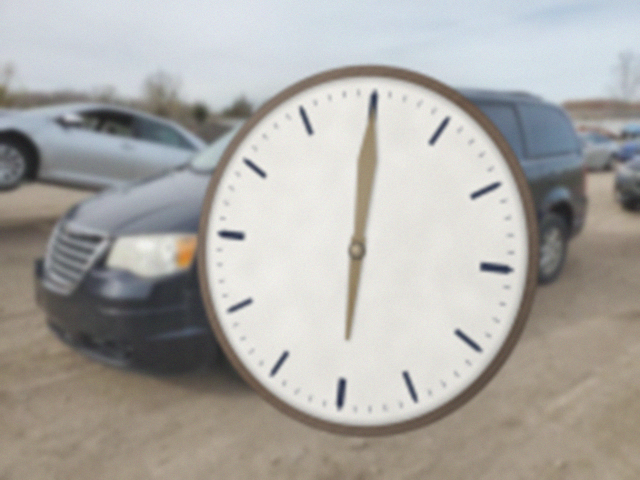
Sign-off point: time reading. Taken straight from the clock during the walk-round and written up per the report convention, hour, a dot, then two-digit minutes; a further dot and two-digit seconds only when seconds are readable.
6.00
